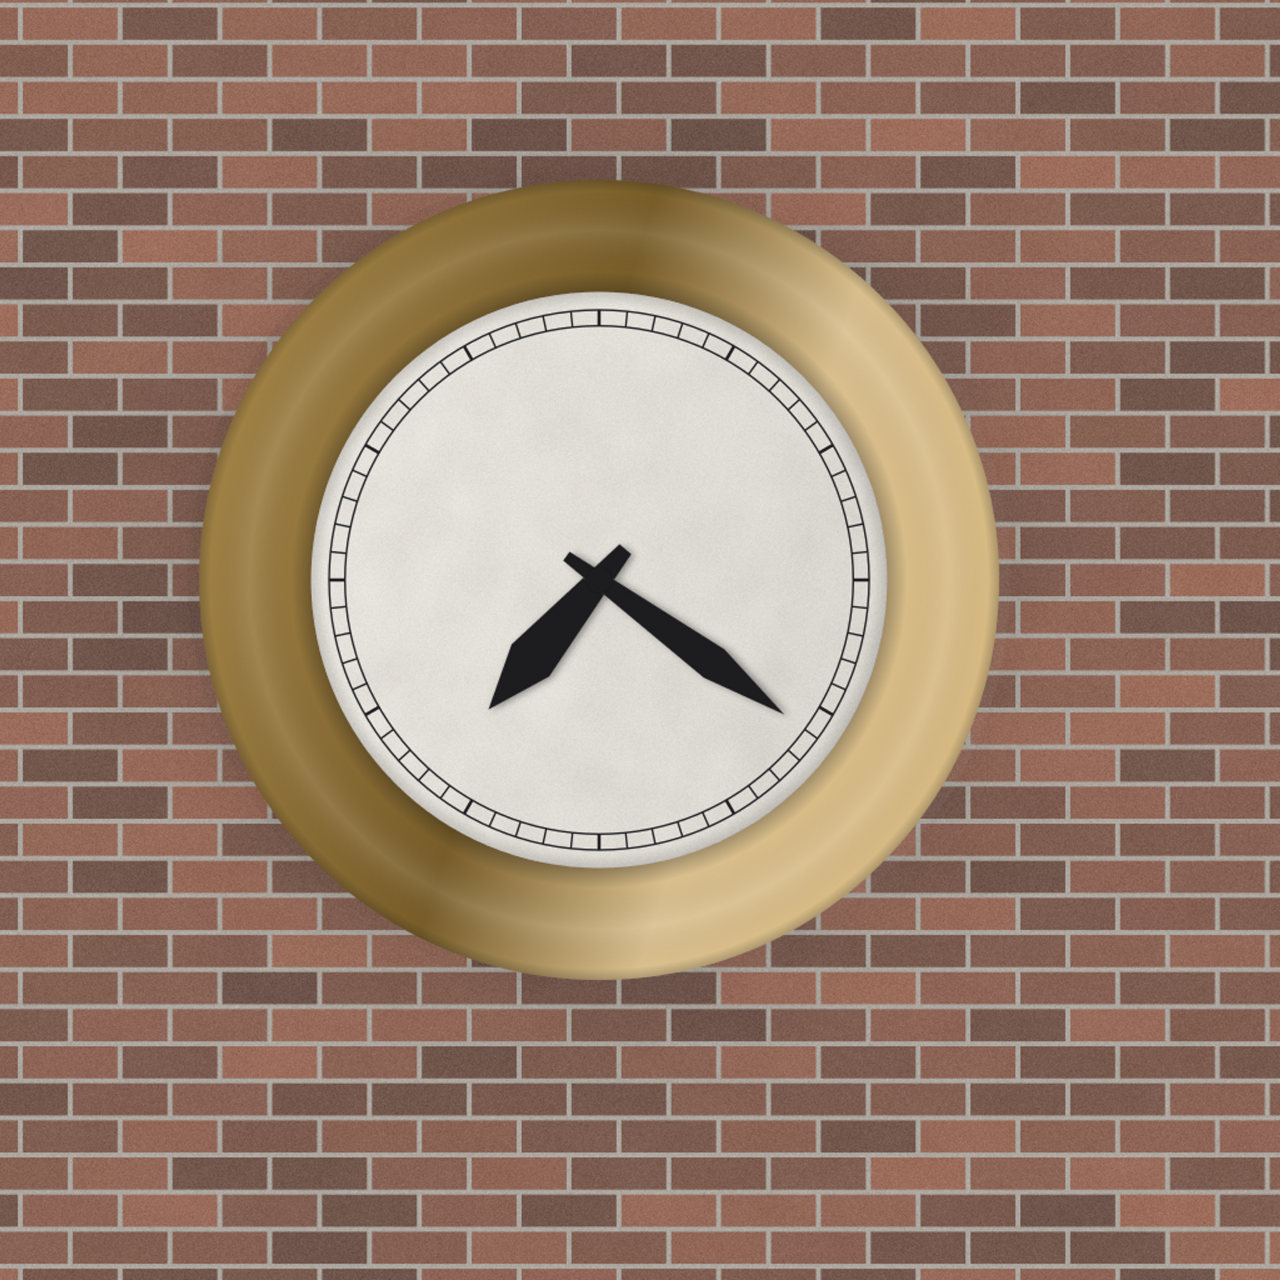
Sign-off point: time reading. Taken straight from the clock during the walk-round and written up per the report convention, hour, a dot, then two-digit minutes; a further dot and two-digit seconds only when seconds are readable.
7.21
